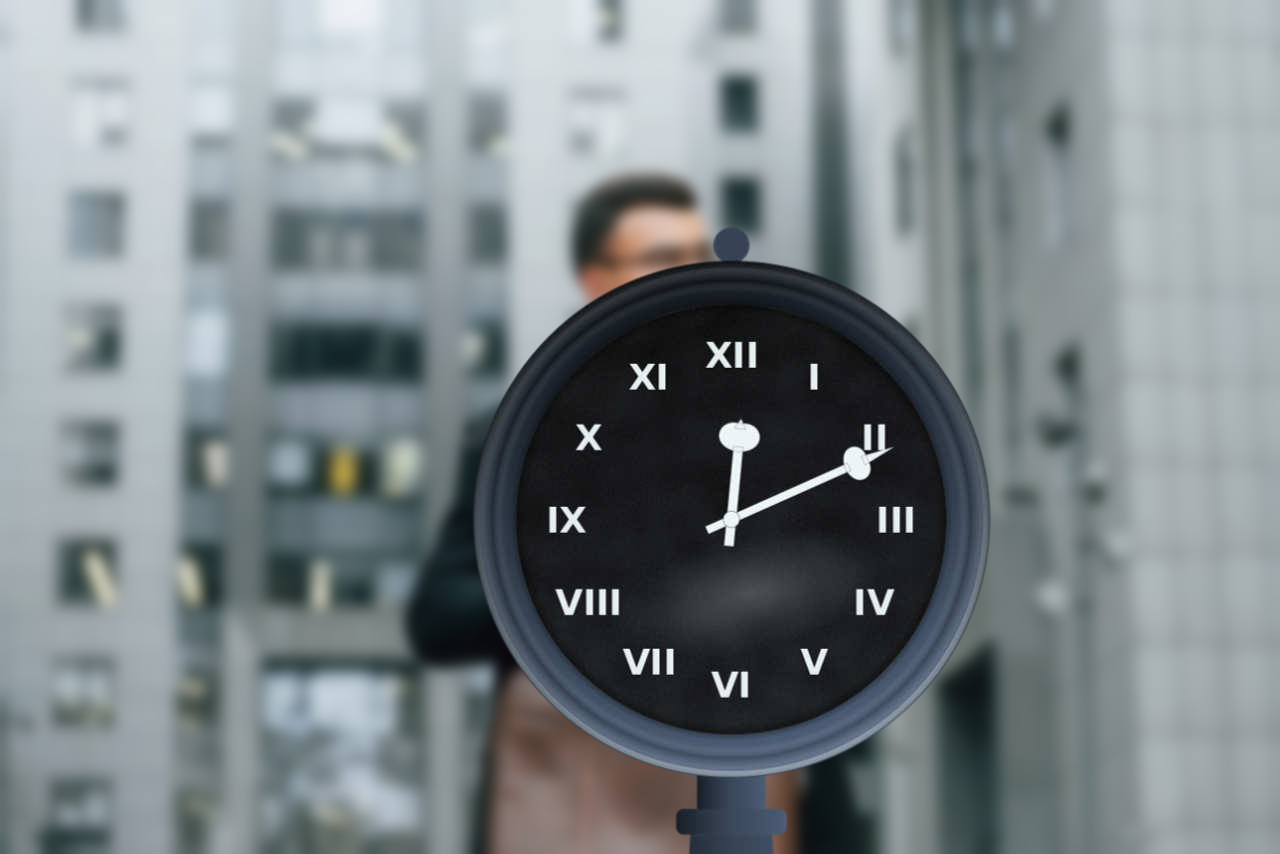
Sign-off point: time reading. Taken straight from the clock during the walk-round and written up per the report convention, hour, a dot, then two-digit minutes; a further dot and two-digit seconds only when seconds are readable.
12.11
